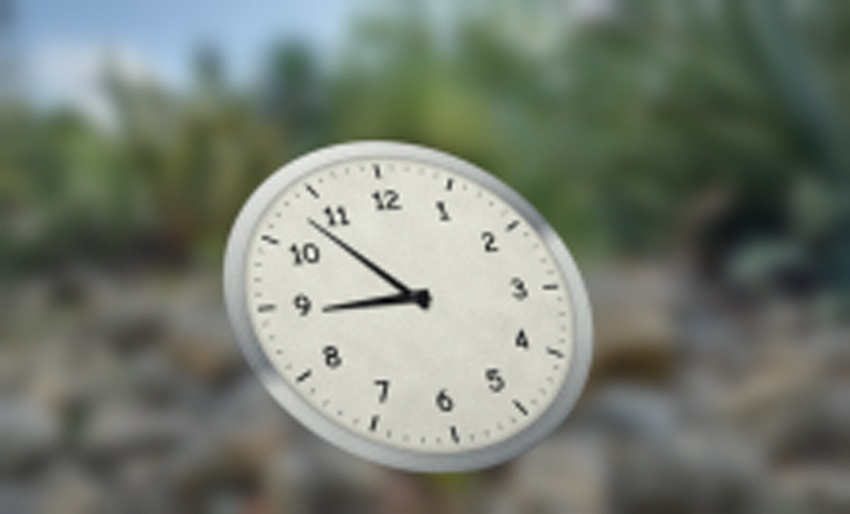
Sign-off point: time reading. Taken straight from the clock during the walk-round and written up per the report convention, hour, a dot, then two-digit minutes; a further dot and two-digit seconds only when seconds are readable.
8.53
